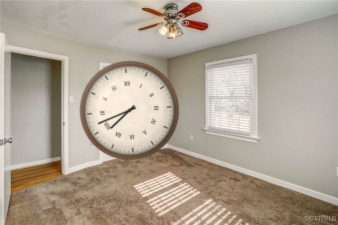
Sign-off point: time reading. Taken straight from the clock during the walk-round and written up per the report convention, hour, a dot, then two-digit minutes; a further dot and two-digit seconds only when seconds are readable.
7.42
